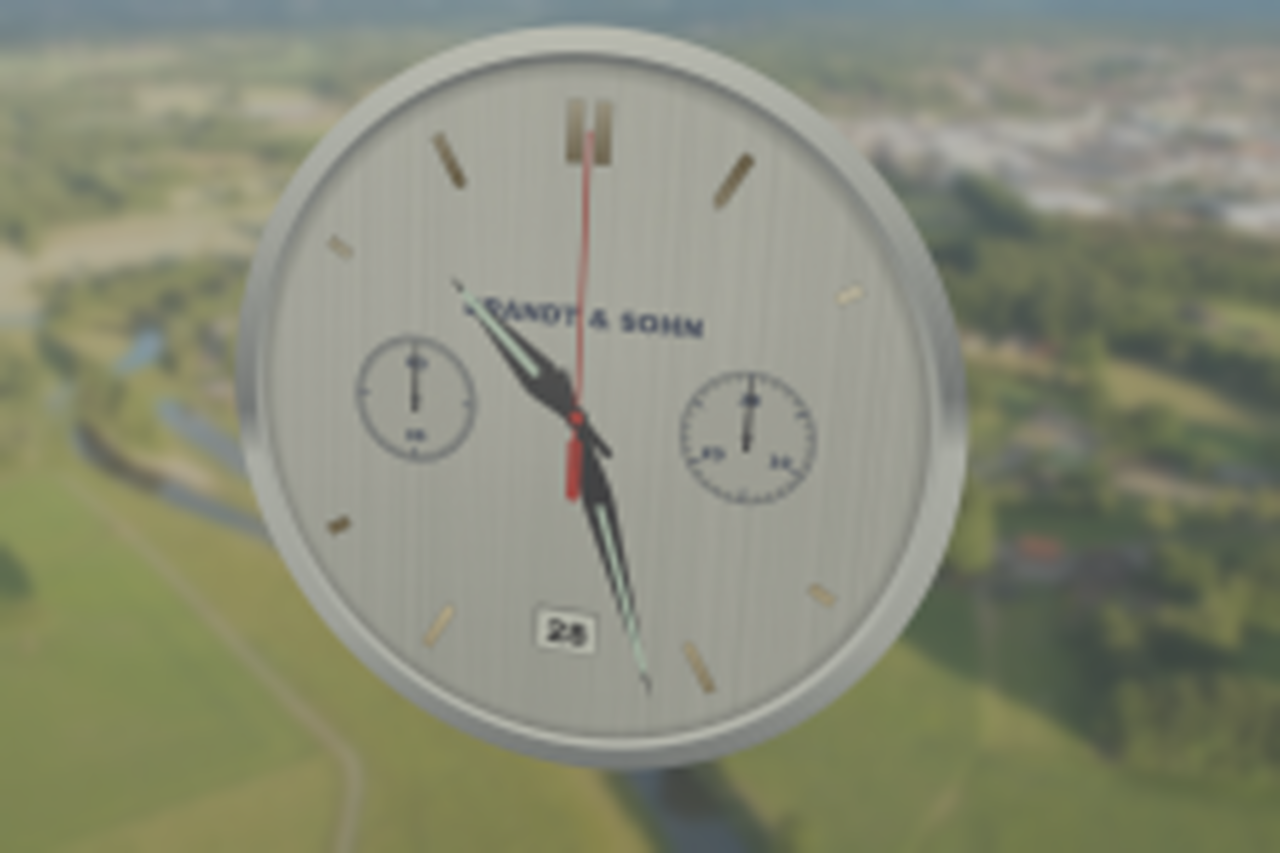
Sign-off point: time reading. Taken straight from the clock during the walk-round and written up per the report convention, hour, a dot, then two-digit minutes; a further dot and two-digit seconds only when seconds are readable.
10.27
